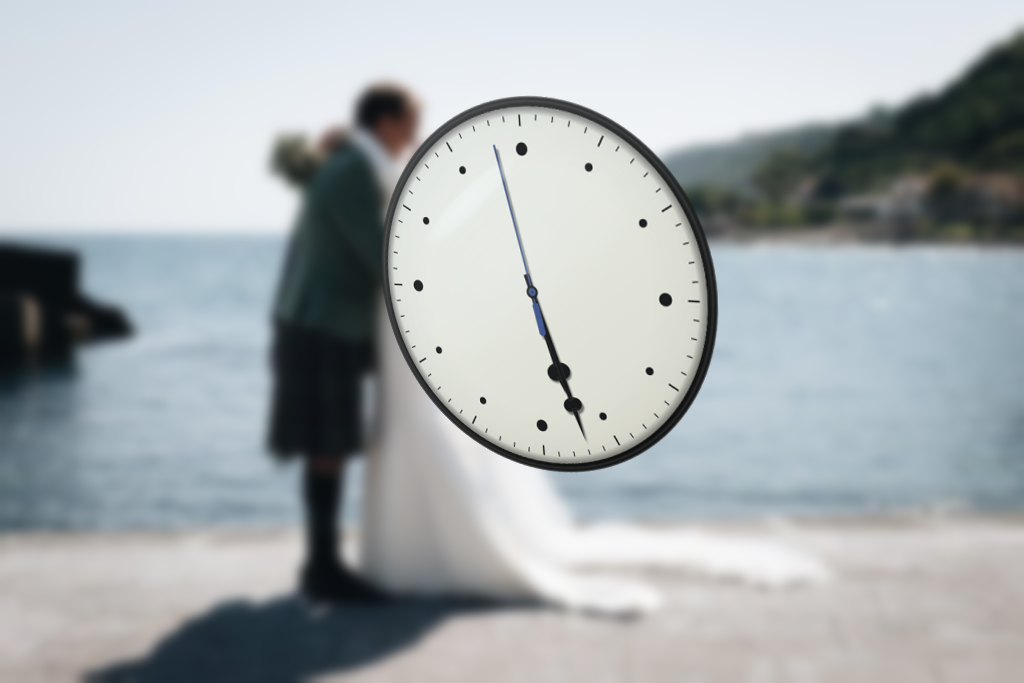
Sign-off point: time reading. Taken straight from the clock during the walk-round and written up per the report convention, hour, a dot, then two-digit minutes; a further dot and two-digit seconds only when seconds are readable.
5.26.58
